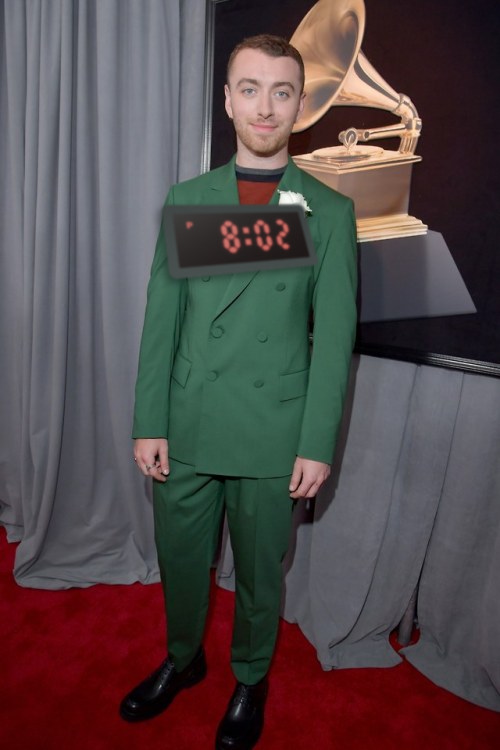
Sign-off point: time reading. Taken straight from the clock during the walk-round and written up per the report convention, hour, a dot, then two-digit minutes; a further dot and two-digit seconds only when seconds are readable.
8.02
